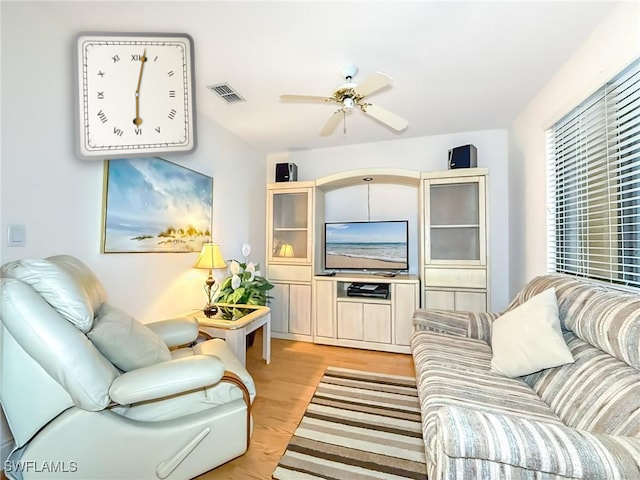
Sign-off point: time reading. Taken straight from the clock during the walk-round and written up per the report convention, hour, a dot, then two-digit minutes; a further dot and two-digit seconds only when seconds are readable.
6.02
